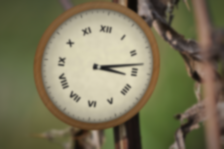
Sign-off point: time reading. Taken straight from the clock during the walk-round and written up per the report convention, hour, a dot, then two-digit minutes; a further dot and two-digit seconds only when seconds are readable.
3.13
